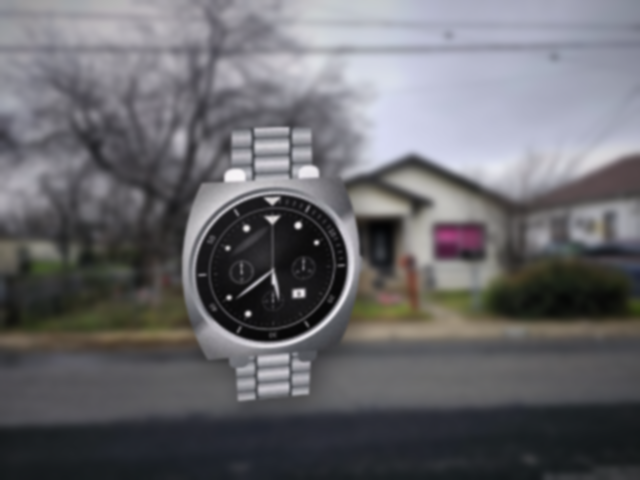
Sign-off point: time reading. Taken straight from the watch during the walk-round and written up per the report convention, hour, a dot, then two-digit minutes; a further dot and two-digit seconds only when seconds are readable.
5.39
